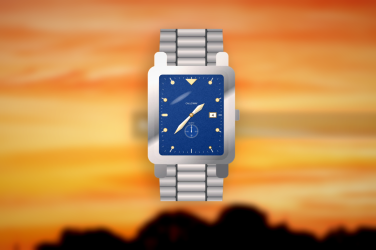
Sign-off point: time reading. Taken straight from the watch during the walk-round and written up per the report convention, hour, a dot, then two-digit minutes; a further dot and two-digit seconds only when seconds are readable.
1.37
